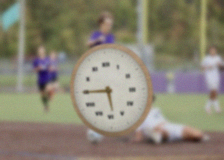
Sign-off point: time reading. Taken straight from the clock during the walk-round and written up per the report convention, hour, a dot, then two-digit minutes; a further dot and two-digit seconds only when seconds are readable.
5.45
